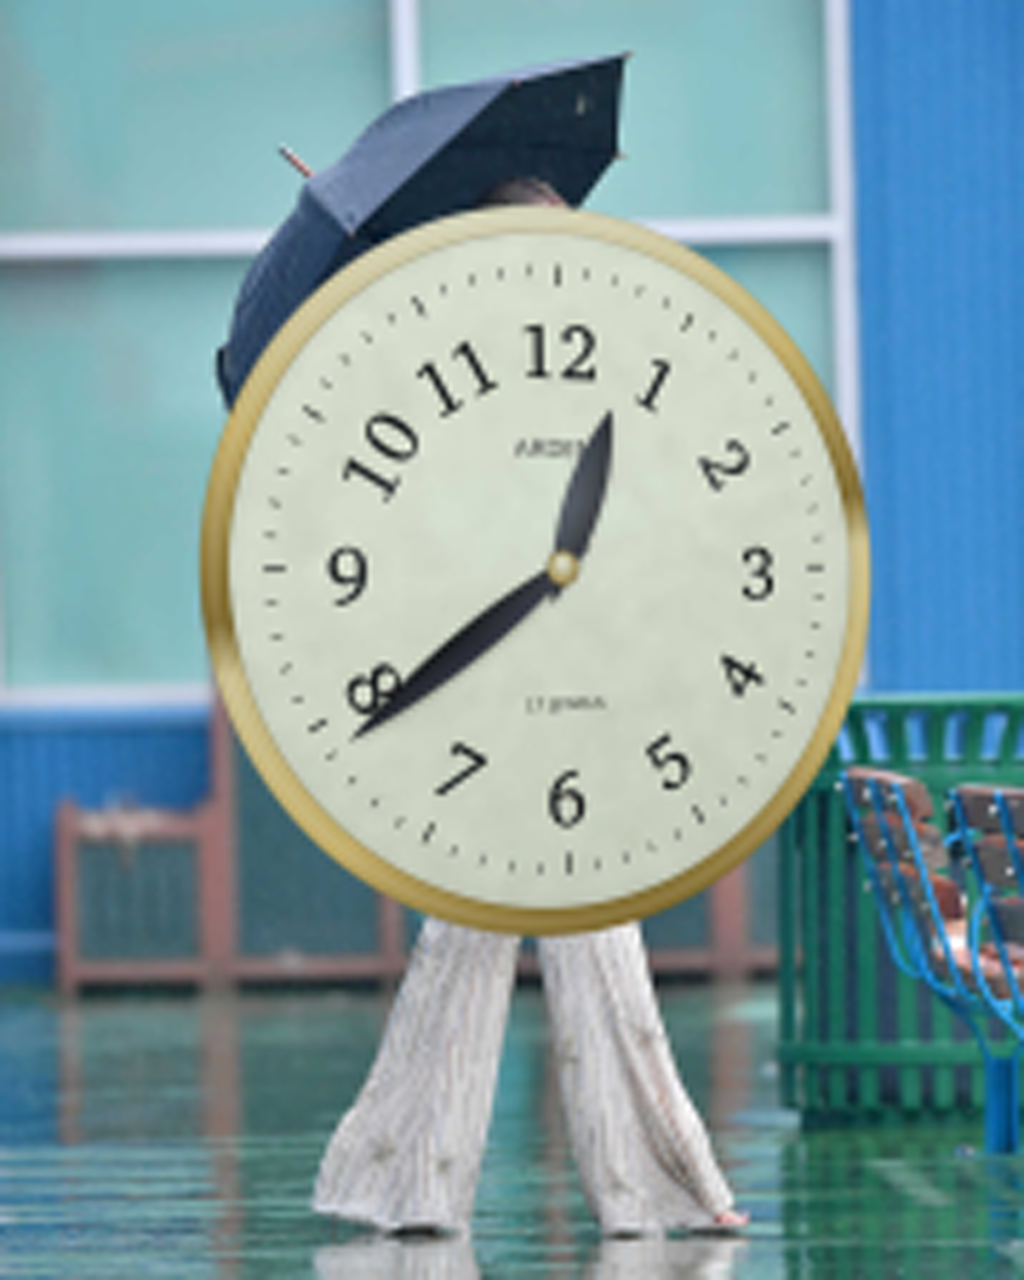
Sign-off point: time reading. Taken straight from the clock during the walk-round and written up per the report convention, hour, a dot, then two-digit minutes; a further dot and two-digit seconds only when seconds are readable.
12.39
